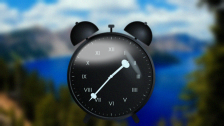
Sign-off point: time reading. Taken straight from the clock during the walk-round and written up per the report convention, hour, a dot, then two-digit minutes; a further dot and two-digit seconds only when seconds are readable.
1.37
